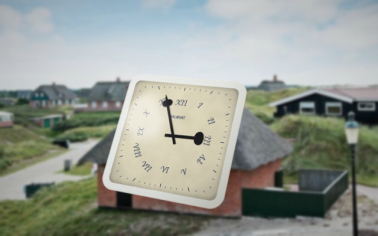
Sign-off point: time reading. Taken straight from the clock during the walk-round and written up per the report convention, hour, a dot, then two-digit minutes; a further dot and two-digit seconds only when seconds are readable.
2.56
